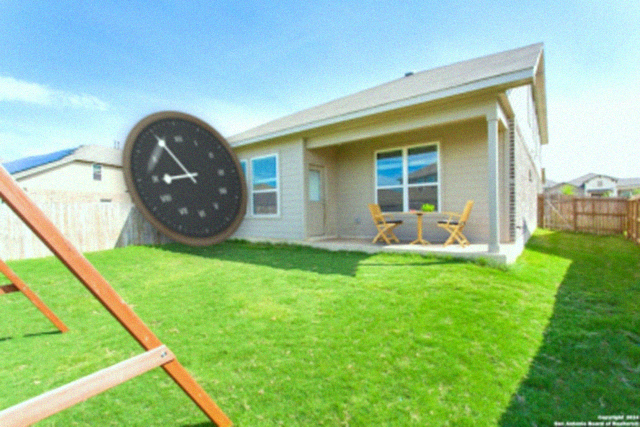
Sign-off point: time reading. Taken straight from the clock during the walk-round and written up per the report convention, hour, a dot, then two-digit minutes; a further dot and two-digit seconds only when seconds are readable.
8.55
